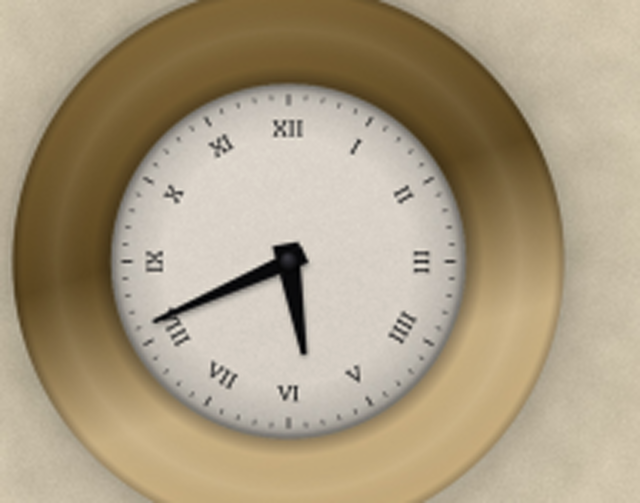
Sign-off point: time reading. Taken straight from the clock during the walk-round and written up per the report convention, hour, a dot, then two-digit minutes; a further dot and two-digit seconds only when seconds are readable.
5.41
